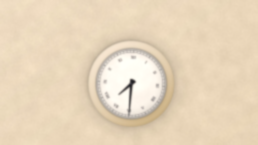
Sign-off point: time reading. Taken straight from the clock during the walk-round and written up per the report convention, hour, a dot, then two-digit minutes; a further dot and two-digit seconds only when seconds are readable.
7.30
